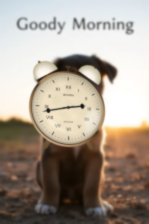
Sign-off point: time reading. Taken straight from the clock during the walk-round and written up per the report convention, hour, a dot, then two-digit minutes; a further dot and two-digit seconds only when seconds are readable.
2.43
